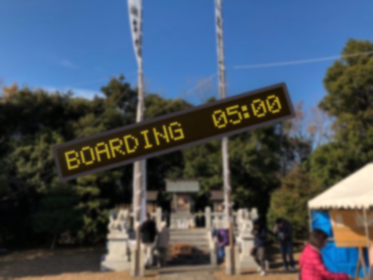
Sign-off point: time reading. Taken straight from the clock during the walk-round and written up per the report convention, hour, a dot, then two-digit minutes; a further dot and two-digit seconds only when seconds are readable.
5.00
